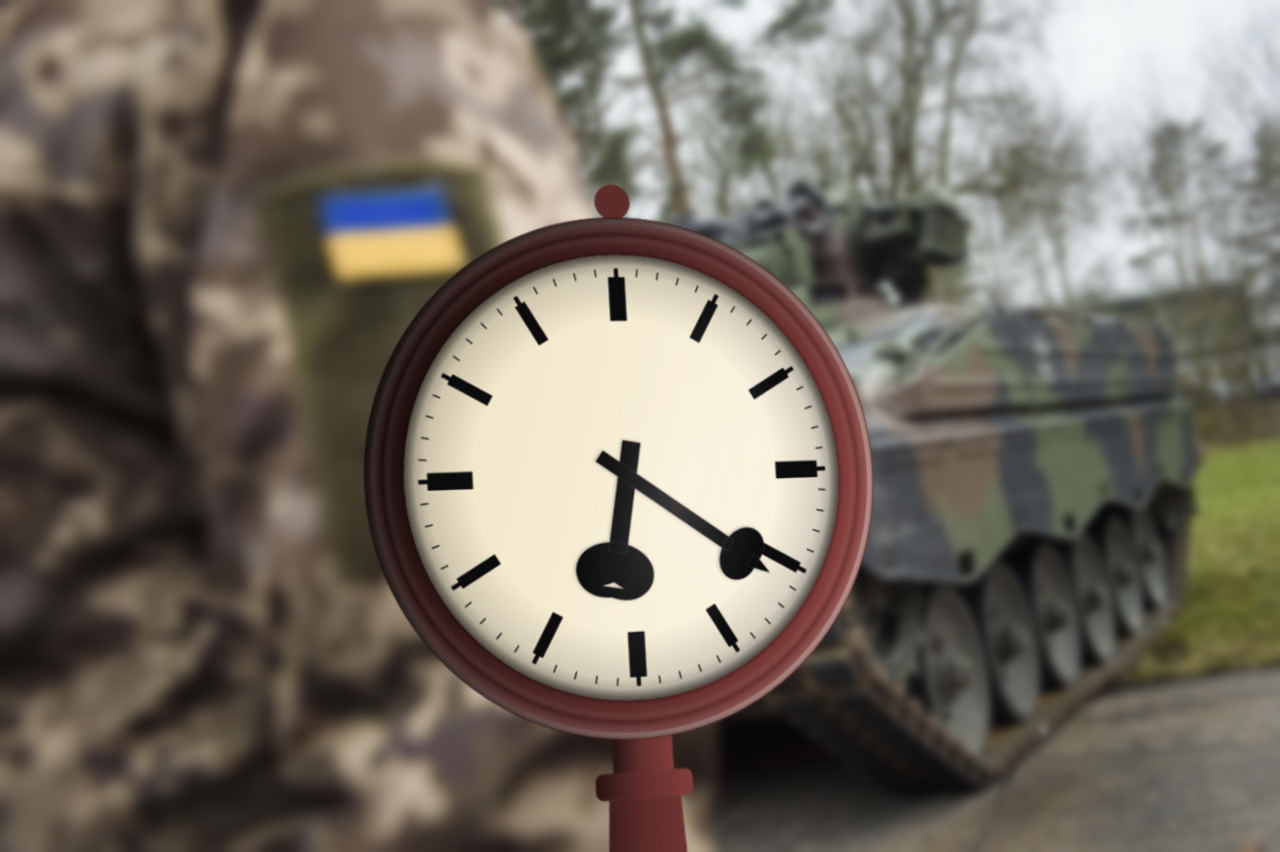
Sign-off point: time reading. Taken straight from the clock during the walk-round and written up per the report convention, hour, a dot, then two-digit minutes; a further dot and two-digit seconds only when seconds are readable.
6.21
